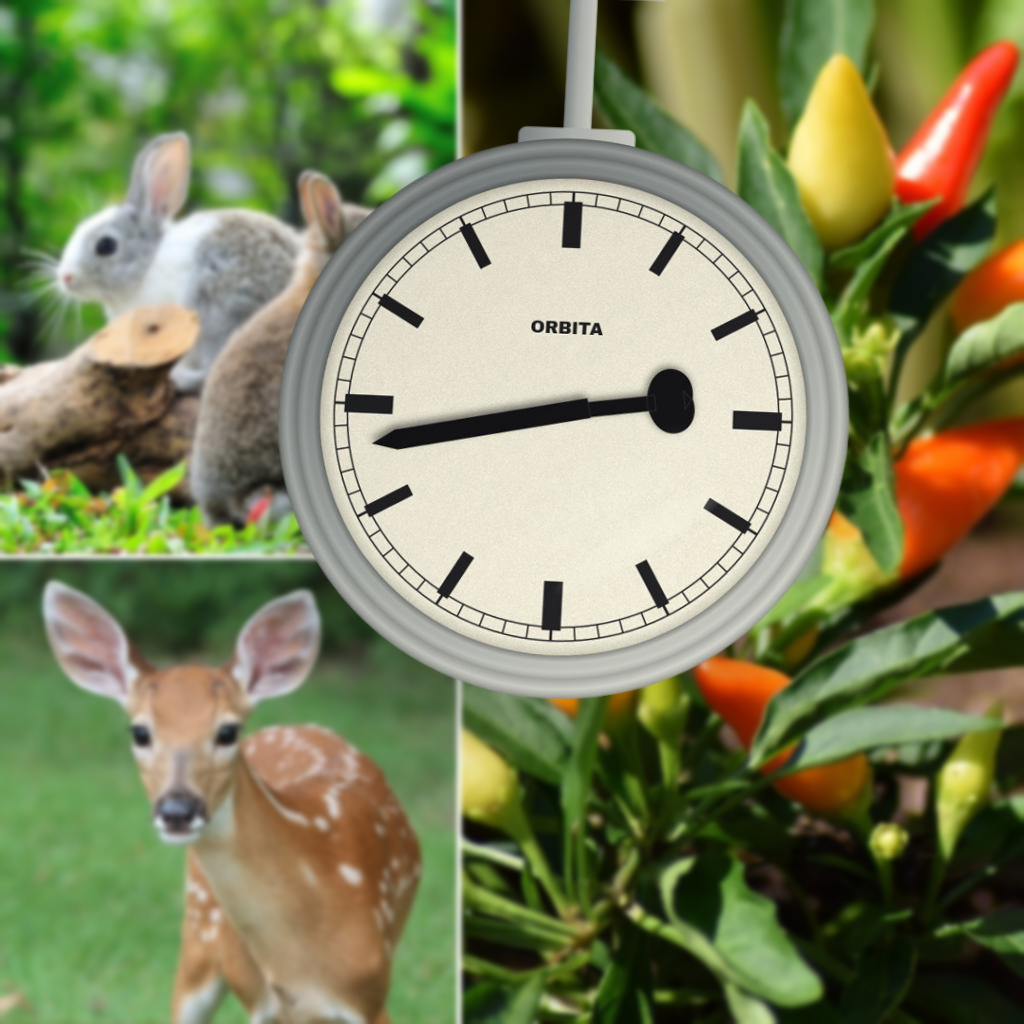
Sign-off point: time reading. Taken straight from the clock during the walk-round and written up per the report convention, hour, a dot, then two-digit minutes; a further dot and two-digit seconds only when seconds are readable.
2.43
